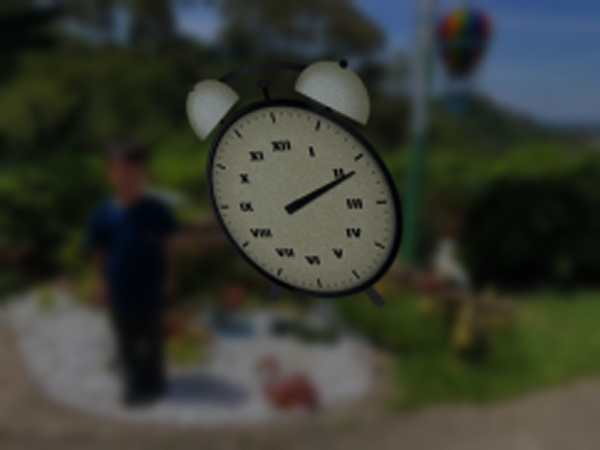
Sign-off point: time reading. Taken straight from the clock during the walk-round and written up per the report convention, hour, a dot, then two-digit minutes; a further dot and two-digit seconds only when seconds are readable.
2.11
